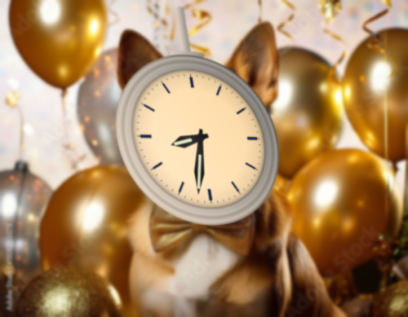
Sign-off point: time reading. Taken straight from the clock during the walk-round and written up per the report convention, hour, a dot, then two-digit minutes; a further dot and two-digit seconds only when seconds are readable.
8.32
